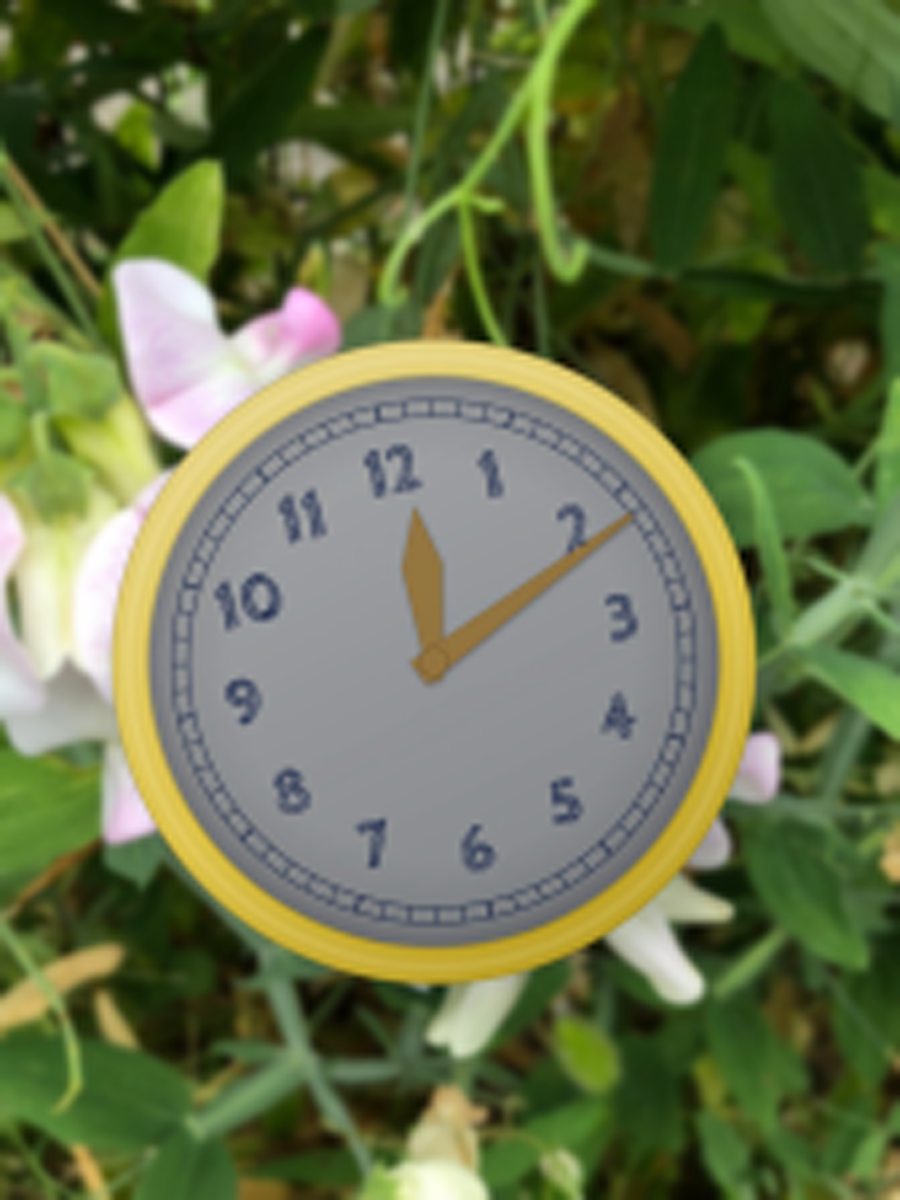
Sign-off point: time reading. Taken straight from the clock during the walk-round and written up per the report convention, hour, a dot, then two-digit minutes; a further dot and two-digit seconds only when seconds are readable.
12.11
